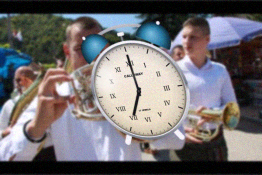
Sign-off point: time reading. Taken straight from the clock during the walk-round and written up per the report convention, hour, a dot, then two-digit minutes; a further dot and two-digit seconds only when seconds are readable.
7.00
